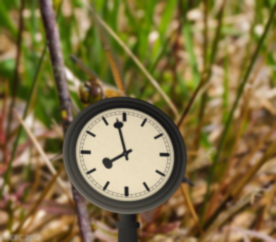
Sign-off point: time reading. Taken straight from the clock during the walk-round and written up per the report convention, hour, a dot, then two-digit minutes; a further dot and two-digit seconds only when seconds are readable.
7.58
